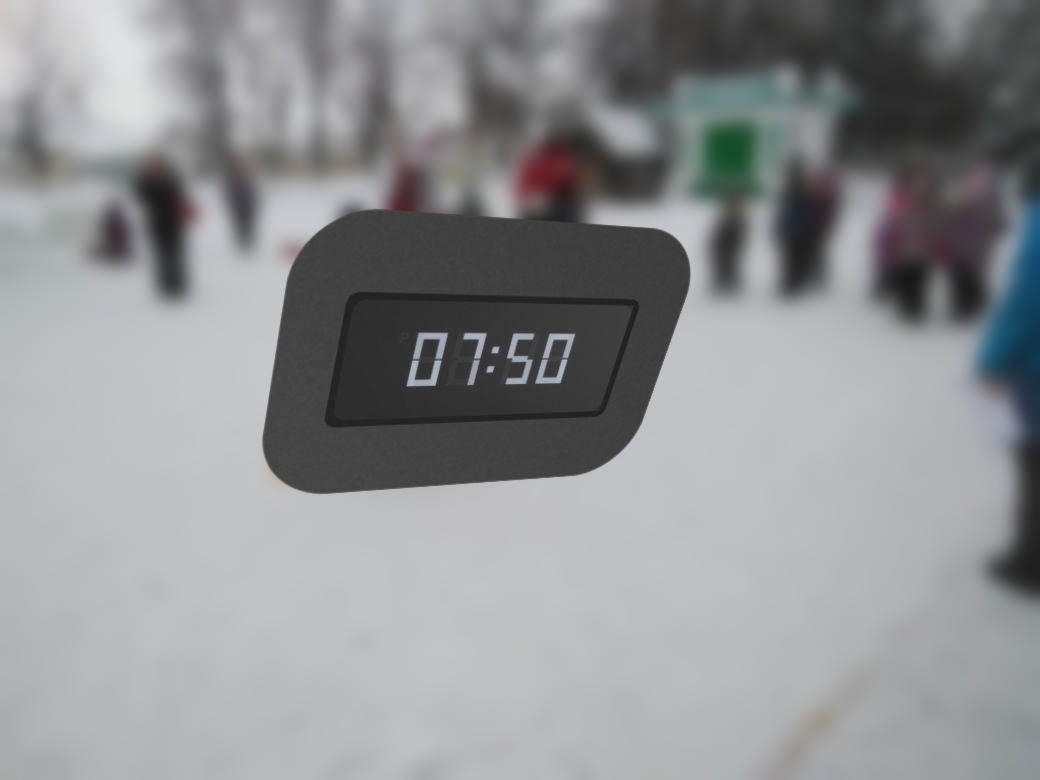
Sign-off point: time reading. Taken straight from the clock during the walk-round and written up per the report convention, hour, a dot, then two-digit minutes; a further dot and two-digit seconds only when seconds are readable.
7.50
